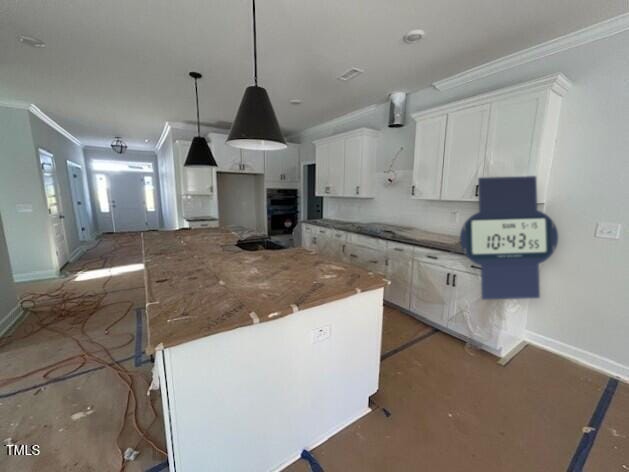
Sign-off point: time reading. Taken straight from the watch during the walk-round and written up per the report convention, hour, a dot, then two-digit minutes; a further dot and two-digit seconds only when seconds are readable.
10.43
